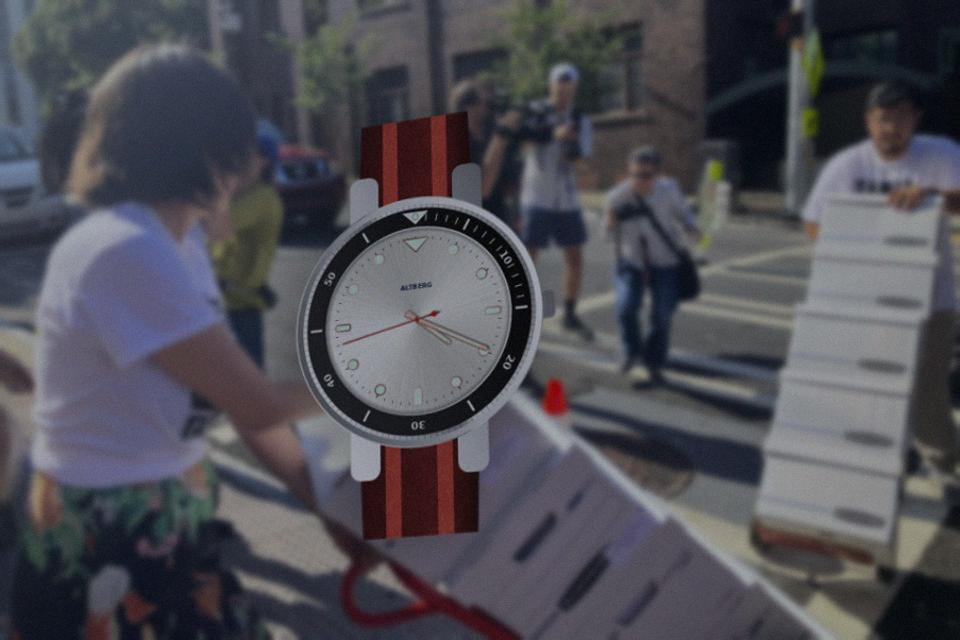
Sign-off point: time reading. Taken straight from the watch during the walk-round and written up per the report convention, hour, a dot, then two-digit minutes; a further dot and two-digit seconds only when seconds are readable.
4.19.43
